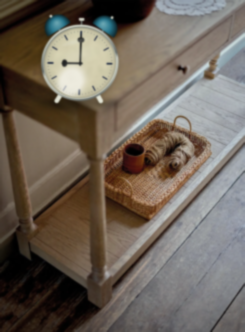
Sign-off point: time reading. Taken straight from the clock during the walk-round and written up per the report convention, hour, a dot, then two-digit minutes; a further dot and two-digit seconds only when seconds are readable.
9.00
